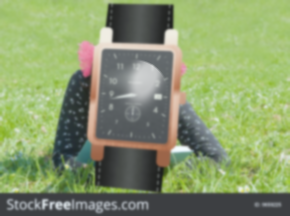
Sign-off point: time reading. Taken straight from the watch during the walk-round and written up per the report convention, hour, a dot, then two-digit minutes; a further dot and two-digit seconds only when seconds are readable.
8.43
